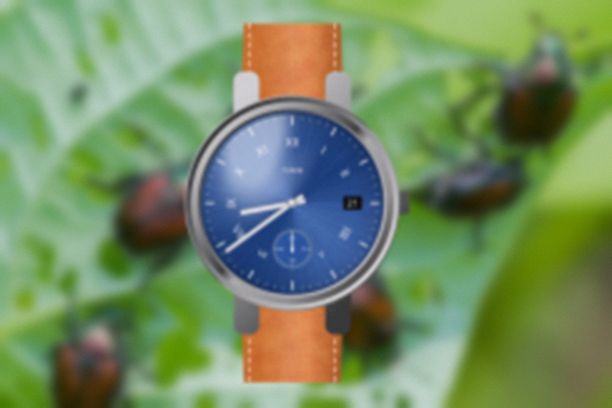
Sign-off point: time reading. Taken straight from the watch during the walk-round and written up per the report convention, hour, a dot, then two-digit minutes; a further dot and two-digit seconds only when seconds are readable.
8.39
